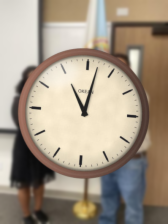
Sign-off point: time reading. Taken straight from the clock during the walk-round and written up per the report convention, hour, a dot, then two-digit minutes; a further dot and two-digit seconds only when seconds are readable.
11.02
